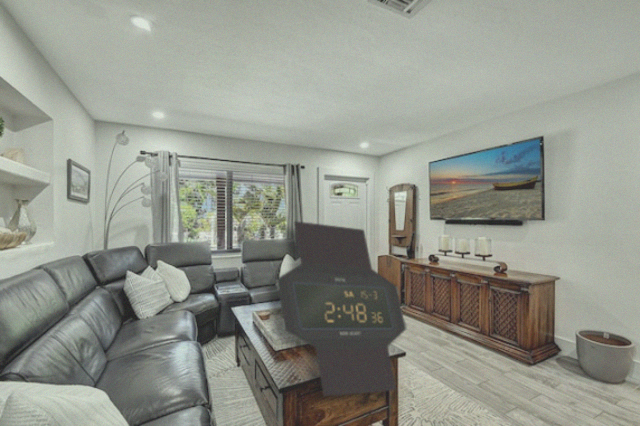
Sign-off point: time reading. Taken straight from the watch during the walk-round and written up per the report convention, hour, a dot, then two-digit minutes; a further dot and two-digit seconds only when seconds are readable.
2.48.36
